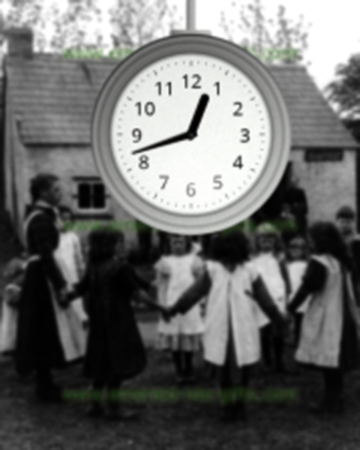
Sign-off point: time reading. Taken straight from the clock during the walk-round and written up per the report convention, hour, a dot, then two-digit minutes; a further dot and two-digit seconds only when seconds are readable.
12.42
